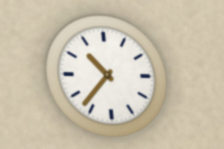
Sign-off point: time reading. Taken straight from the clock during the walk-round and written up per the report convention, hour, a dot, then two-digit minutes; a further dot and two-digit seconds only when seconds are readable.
10.37
